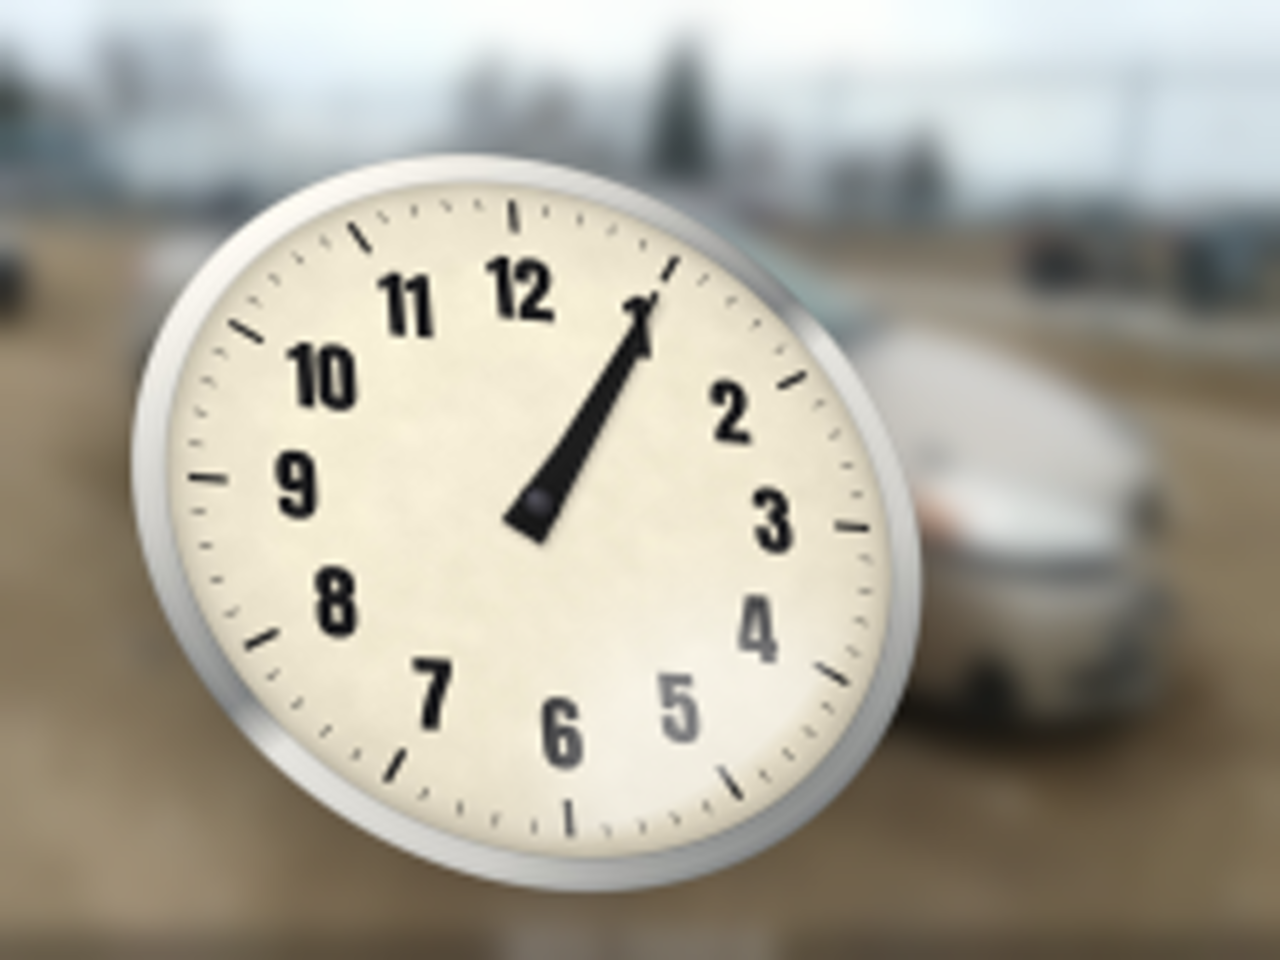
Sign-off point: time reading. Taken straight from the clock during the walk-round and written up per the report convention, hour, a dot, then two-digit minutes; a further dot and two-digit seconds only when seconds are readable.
1.05
